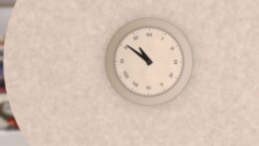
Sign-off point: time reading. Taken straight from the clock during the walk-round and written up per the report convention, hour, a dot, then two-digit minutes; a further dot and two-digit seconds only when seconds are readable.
10.51
